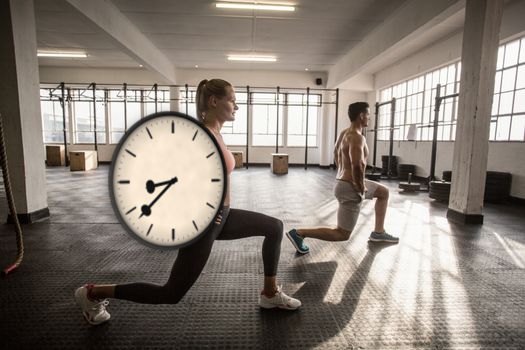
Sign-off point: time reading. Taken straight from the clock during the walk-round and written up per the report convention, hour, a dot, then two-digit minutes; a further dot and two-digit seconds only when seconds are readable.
8.38
